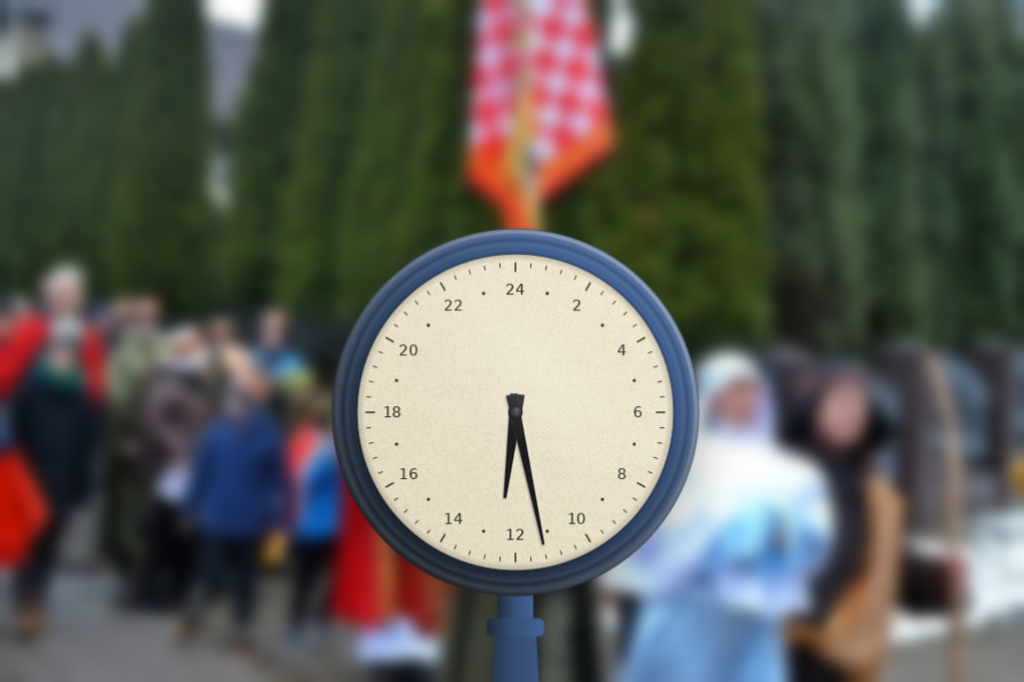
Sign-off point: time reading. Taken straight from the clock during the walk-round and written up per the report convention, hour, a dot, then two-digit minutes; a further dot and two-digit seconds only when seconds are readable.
12.28
